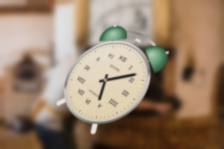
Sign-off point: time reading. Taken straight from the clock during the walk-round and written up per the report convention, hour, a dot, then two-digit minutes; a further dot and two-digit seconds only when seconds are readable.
5.08
